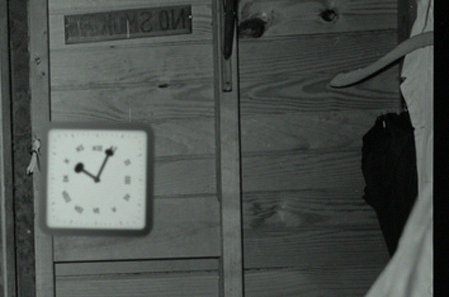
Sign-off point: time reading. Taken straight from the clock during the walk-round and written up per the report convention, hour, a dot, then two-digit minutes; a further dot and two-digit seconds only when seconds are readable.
10.04
